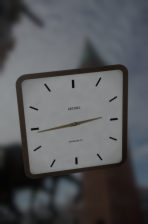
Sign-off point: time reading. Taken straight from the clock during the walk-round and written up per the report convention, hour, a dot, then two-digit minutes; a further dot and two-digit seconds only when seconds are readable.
2.44
